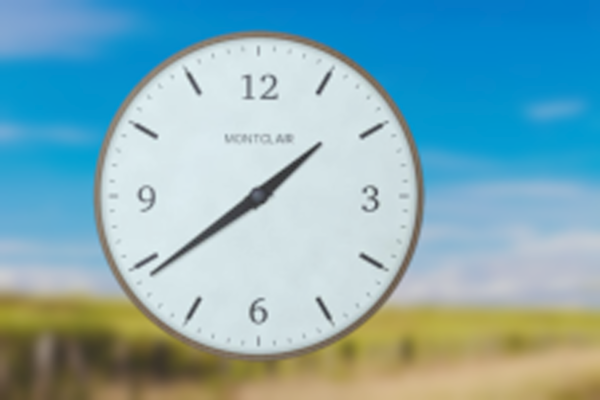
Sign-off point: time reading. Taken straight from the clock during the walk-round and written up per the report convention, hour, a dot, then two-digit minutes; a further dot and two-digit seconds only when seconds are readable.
1.39
